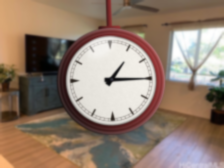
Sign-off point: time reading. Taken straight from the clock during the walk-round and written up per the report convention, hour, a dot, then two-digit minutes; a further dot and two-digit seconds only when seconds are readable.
1.15
